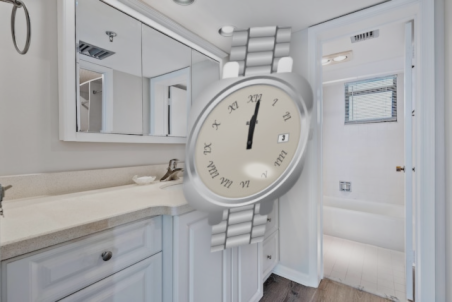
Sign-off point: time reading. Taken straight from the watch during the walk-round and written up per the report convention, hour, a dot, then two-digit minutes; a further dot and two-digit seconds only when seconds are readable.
12.01
